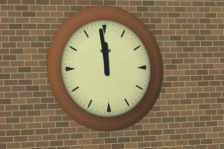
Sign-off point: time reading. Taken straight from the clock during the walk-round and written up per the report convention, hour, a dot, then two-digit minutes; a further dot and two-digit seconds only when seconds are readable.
11.59
